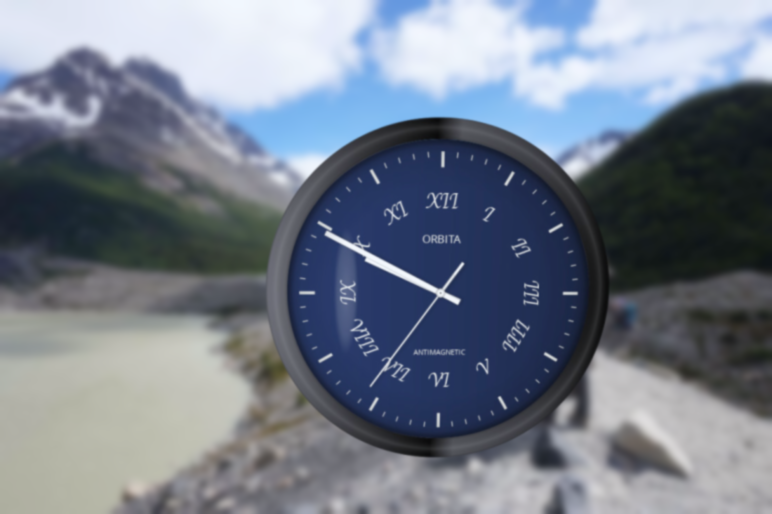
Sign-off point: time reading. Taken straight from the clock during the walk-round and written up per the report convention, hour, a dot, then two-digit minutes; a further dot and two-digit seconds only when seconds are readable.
9.49.36
